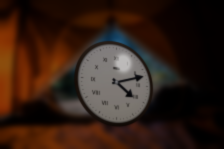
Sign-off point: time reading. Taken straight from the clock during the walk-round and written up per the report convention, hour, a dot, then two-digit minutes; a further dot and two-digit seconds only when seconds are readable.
4.12
